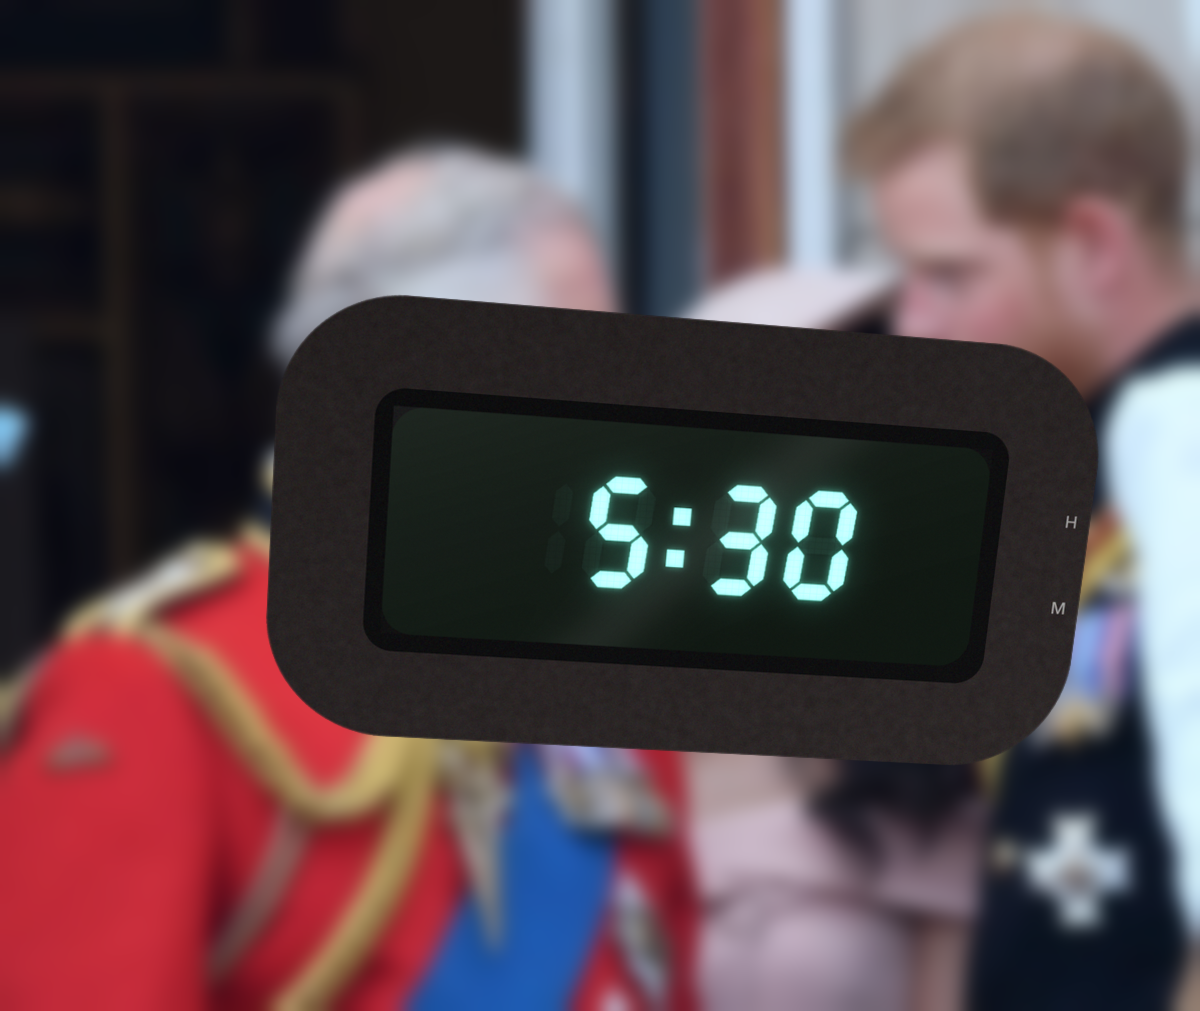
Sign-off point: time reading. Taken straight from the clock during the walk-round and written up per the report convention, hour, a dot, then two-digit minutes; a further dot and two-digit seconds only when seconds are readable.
5.30
